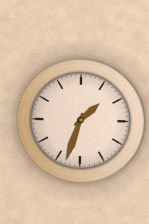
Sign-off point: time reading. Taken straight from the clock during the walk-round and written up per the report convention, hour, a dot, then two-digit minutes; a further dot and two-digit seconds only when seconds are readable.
1.33
